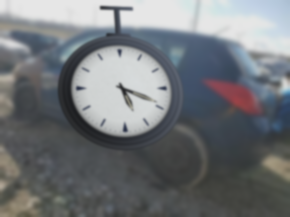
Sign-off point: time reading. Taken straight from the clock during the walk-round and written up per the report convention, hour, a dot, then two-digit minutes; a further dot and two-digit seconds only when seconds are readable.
5.19
